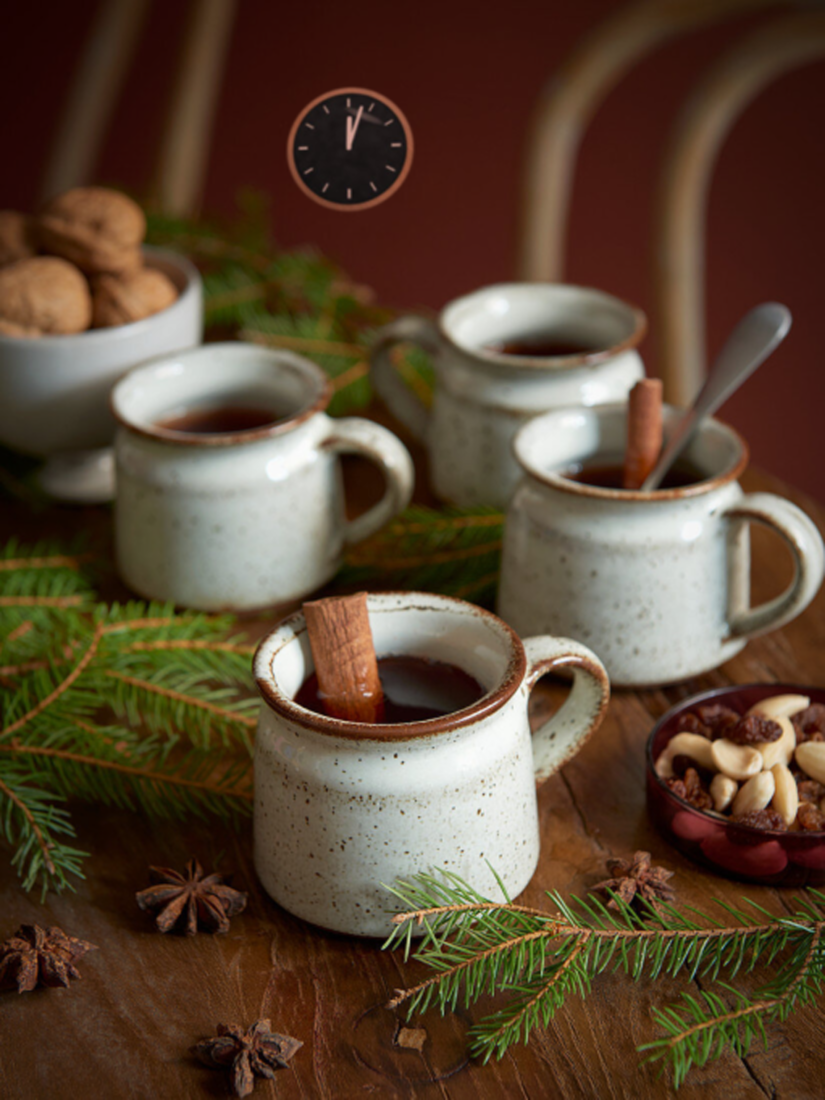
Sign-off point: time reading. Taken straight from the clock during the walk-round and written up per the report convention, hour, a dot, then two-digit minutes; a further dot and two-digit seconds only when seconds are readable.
12.03
